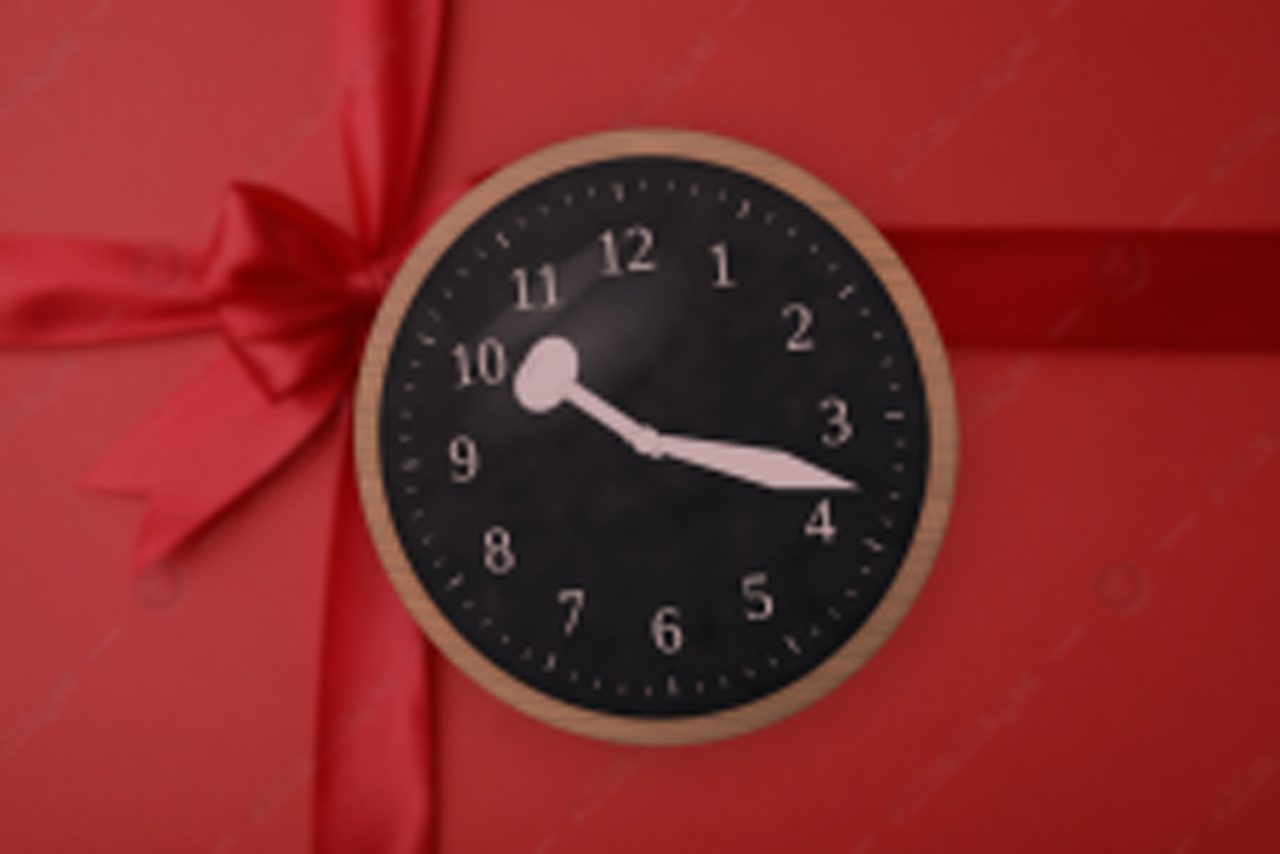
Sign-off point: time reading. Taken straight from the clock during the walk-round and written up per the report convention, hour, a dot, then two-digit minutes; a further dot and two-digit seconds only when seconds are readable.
10.18
